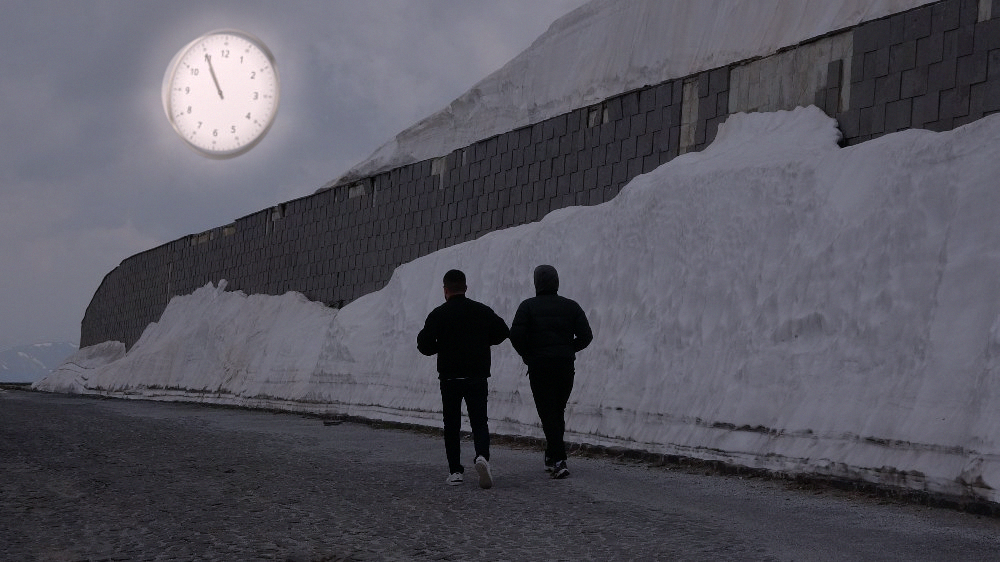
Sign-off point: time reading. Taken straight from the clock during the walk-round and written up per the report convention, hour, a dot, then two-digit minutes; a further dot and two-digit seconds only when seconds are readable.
10.55
